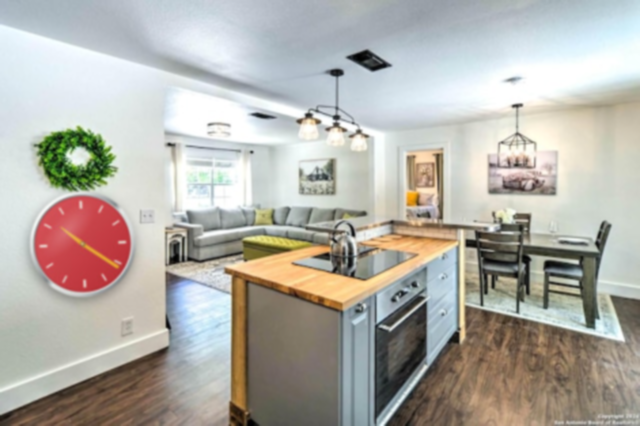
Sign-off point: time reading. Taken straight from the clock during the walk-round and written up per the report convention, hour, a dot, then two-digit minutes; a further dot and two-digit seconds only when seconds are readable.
10.21
